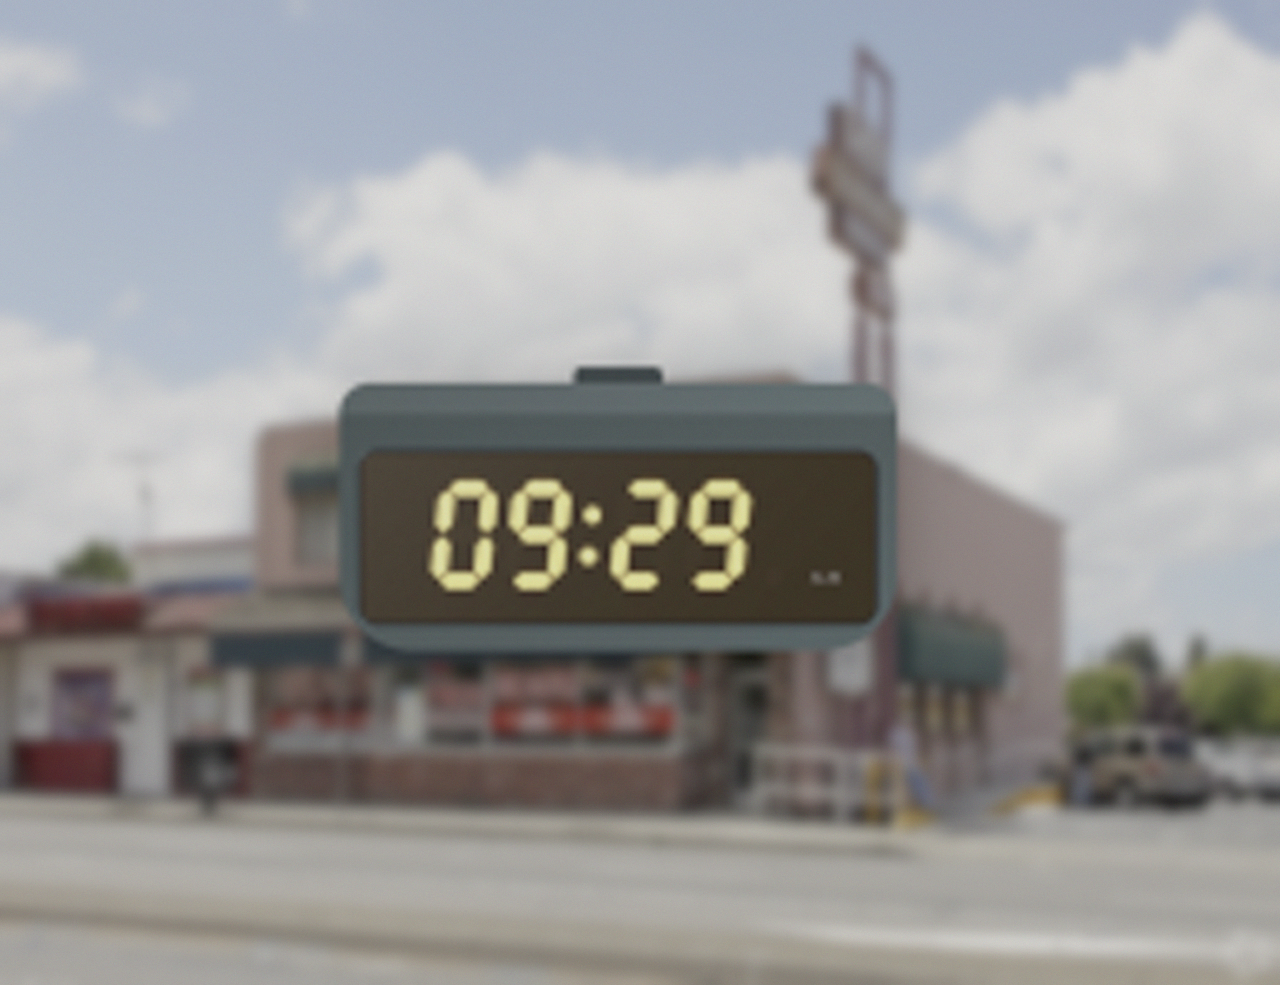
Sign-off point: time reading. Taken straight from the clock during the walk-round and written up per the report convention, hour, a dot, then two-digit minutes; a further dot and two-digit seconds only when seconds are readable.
9.29
